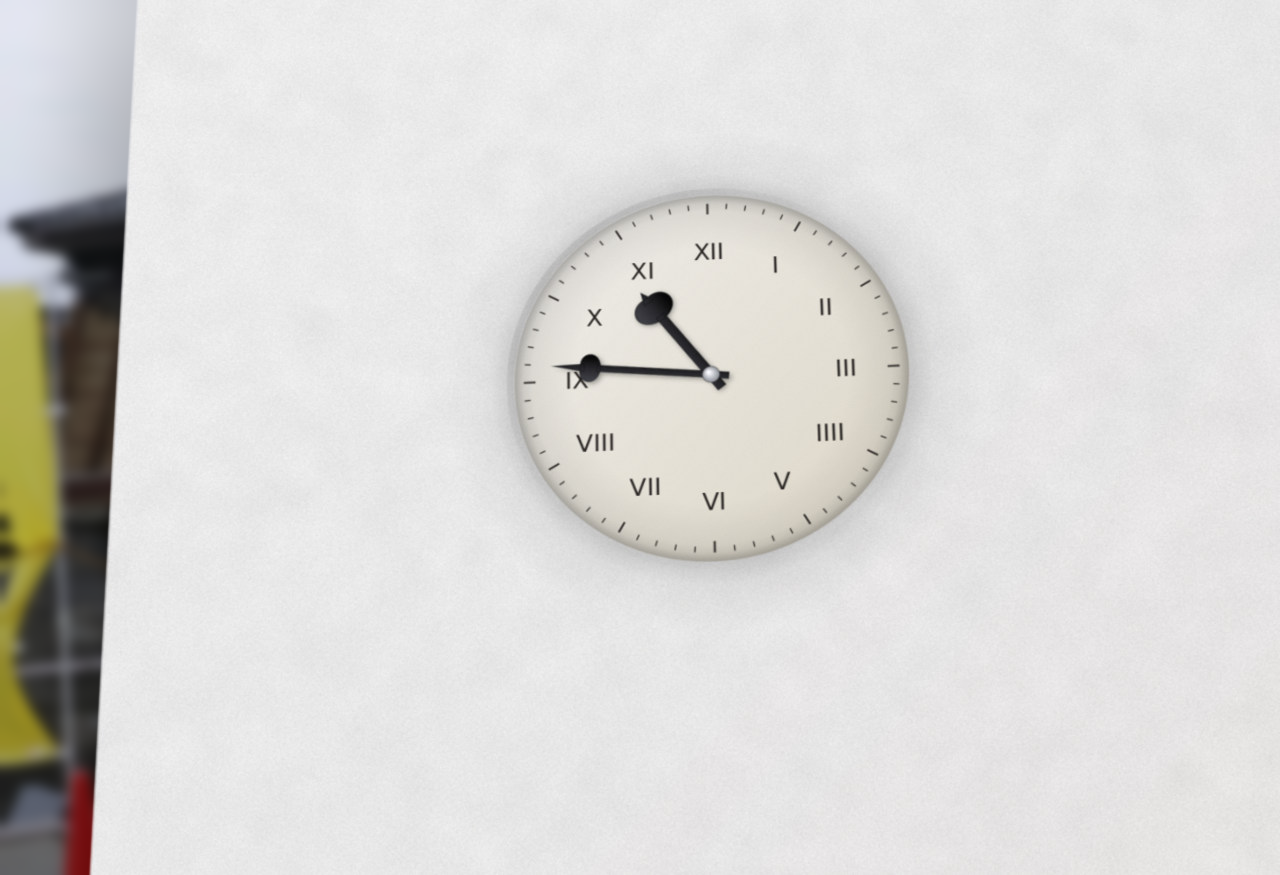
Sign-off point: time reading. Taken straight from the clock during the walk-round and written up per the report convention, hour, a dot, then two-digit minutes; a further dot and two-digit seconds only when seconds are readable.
10.46
